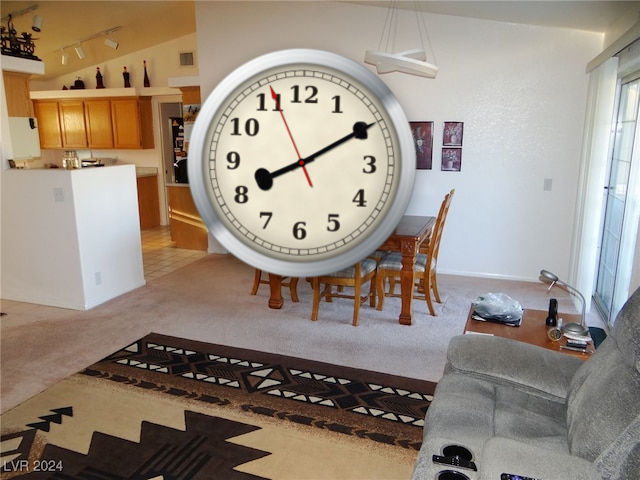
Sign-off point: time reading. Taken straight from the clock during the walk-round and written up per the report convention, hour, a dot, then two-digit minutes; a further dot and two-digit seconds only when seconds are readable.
8.09.56
